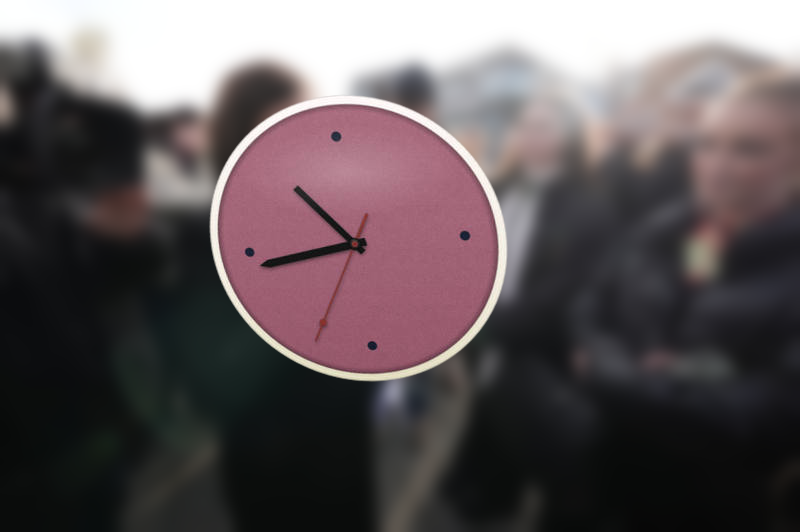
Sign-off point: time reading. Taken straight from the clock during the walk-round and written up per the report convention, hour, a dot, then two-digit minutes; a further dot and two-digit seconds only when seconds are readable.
10.43.35
